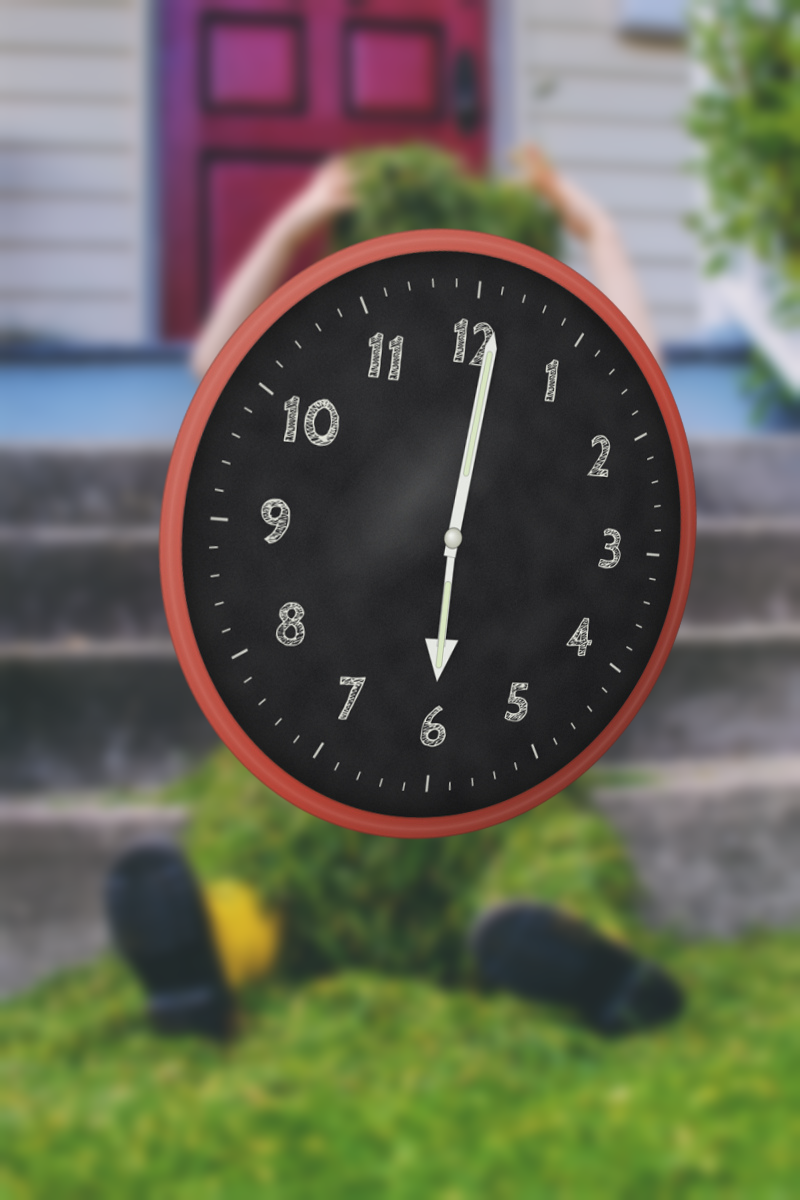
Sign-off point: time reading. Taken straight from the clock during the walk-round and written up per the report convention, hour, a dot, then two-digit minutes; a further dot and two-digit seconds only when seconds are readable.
6.01
